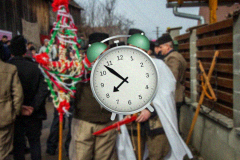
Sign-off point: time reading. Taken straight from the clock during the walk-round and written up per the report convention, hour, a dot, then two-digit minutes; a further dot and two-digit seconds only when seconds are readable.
7.53
